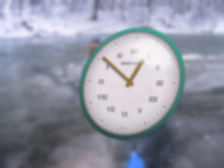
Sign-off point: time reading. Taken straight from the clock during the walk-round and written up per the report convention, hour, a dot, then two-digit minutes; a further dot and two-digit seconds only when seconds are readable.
12.51
